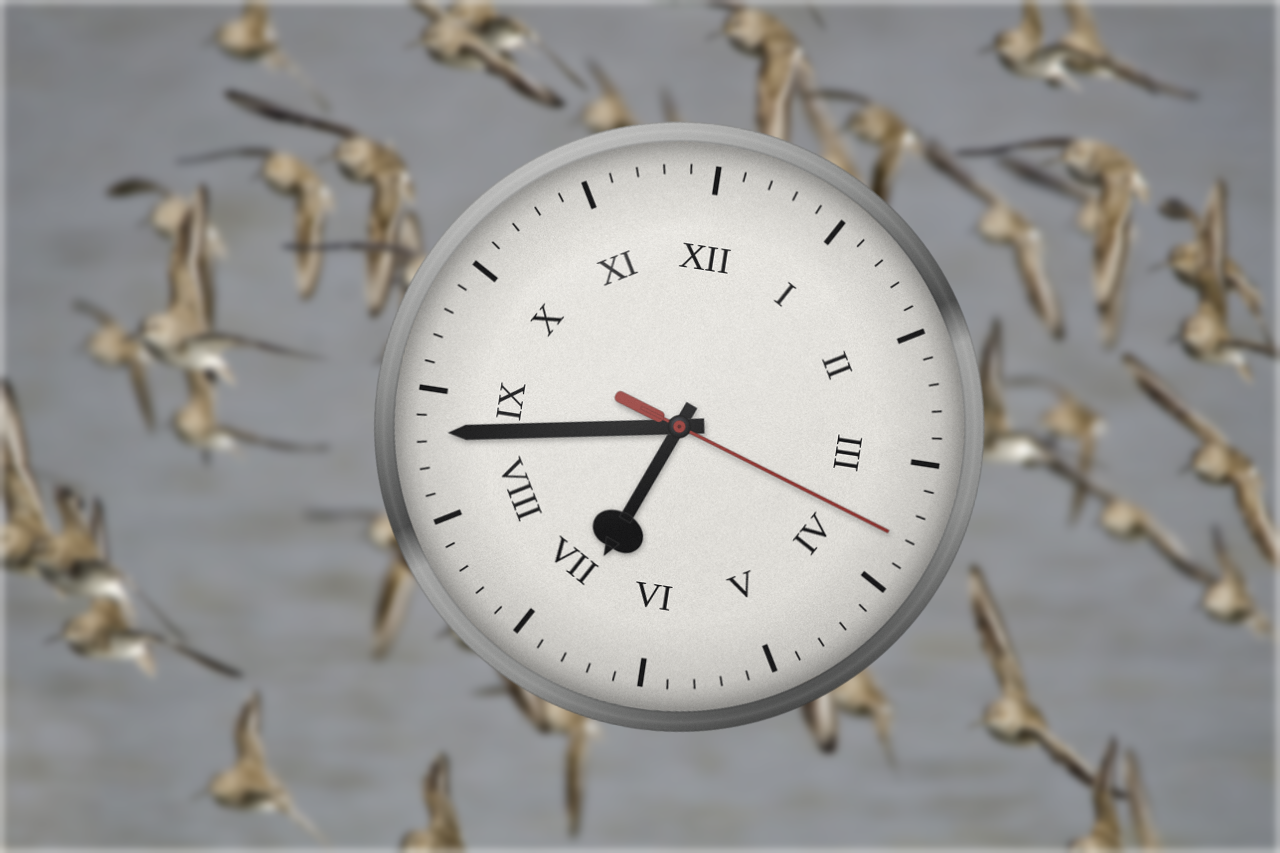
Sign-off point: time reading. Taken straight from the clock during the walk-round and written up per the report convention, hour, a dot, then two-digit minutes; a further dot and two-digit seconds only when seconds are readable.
6.43.18
